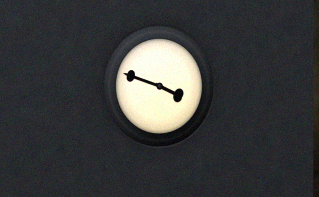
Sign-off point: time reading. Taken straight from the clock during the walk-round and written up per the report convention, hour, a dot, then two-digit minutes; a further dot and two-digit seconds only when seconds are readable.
3.48
